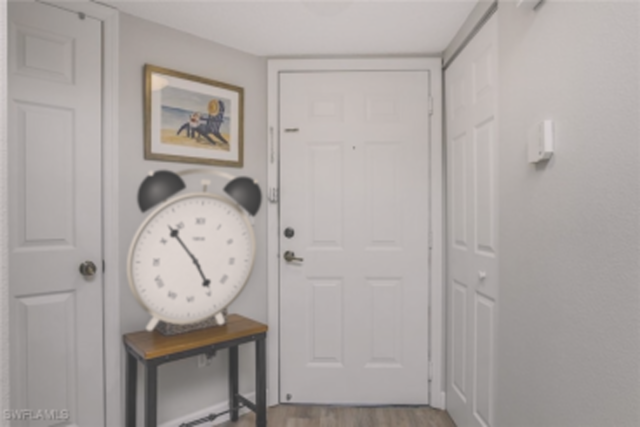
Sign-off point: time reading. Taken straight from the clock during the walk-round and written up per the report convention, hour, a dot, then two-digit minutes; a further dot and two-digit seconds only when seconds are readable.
4.53
